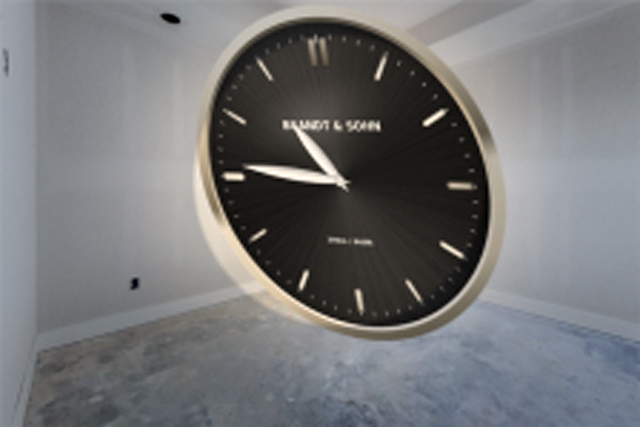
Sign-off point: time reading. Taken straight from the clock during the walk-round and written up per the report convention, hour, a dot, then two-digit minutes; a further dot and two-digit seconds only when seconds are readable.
10.46
